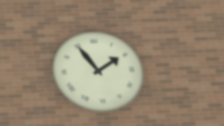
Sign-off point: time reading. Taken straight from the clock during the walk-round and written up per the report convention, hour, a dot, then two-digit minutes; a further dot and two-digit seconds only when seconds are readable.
1.55
